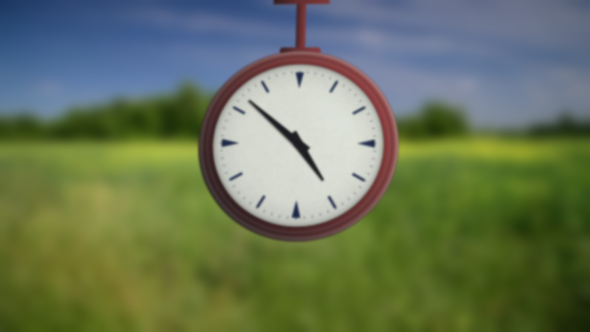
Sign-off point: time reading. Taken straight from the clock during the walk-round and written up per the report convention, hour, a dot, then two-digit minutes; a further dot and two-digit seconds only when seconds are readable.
4.52
